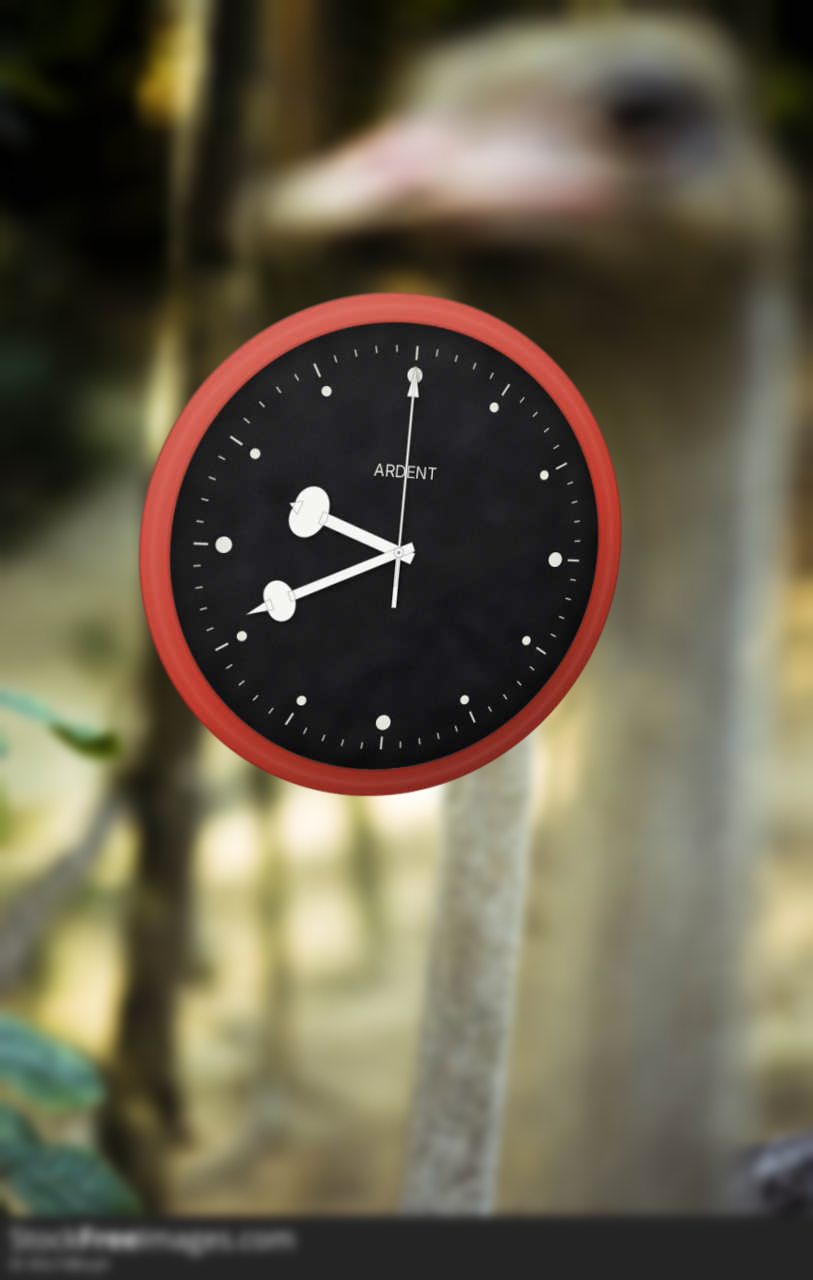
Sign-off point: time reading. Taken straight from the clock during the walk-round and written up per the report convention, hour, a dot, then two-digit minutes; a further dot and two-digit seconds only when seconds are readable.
9.41.00
